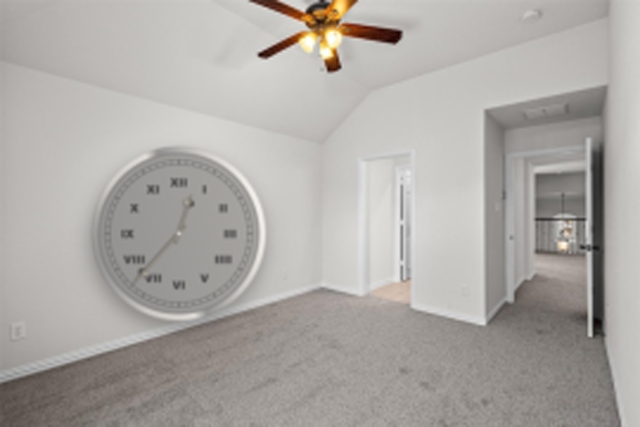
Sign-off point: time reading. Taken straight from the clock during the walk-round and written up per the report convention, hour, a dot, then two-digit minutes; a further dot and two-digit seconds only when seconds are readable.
12.37
